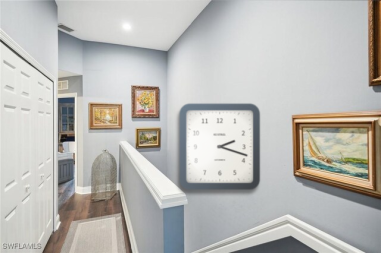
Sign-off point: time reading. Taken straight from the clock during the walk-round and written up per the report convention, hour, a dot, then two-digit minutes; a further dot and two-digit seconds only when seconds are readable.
2.18
